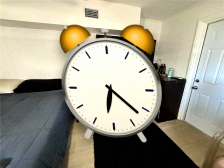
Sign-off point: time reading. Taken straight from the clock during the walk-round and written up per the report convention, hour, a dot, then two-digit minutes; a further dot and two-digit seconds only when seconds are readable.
6.22
